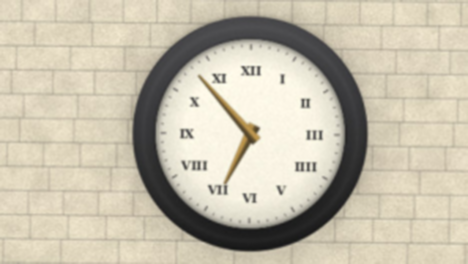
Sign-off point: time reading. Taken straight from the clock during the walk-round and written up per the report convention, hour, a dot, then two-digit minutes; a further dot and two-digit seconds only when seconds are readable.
6.53
